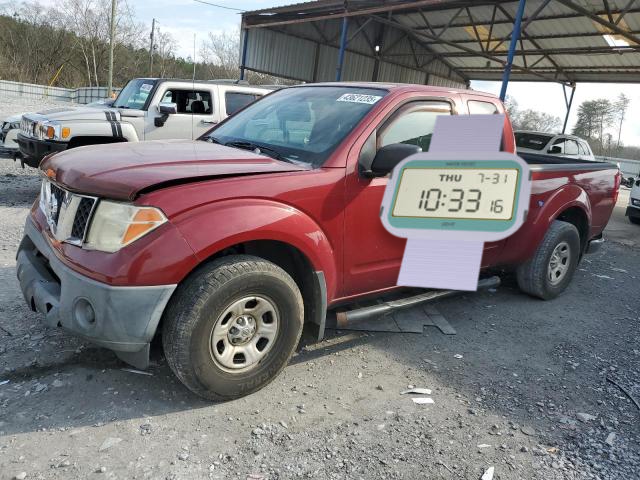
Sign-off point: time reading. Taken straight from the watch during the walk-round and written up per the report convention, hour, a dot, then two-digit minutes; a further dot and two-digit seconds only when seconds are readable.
10.33.16
